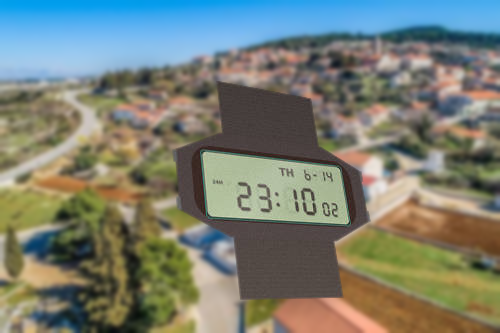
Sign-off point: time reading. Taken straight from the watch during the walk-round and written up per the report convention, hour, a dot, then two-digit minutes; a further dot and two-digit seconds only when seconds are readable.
23.10.02
